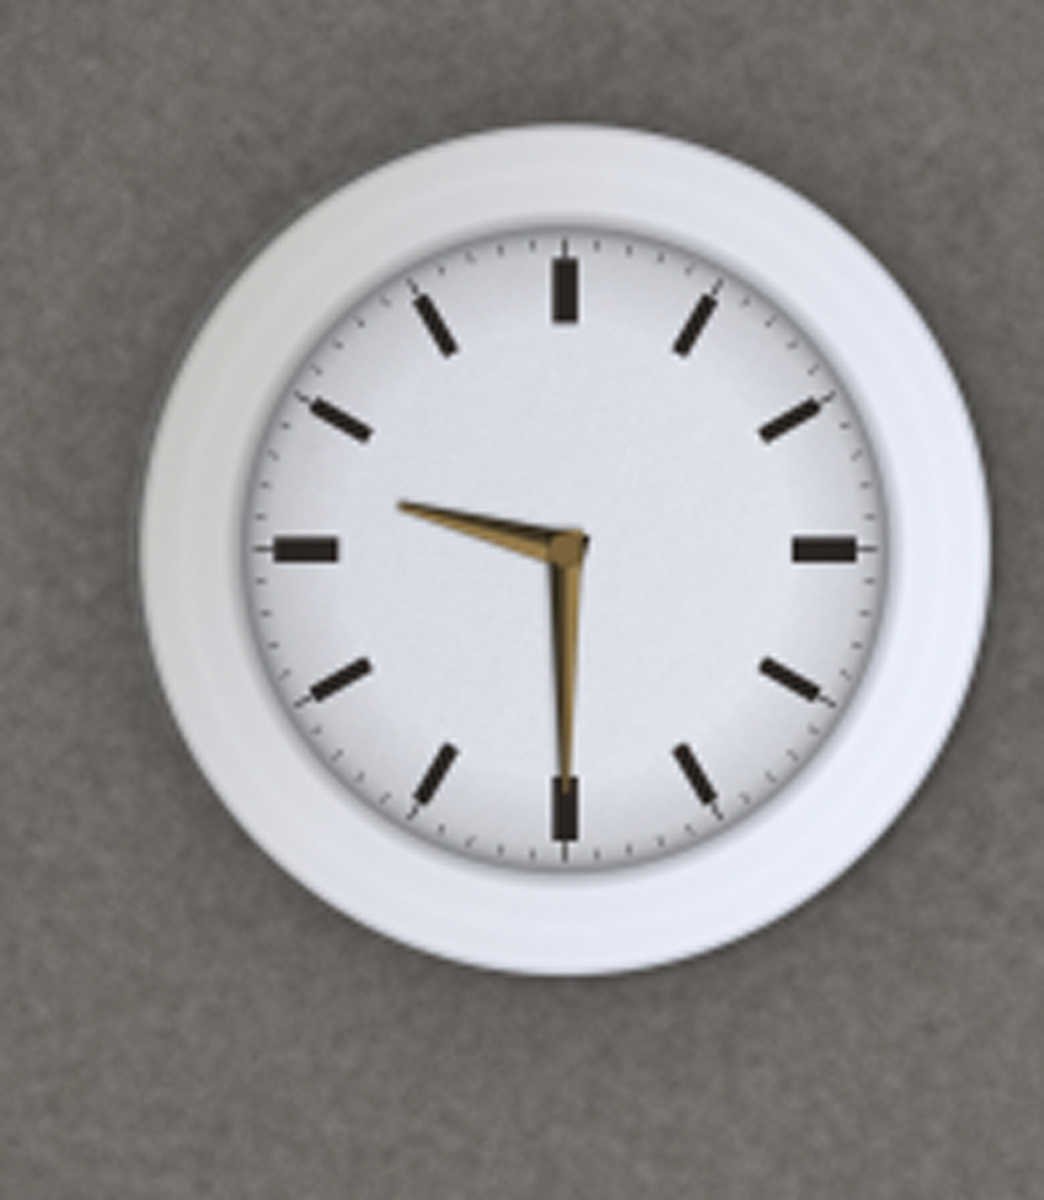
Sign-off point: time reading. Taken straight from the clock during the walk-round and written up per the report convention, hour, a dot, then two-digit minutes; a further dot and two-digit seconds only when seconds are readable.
9.30
